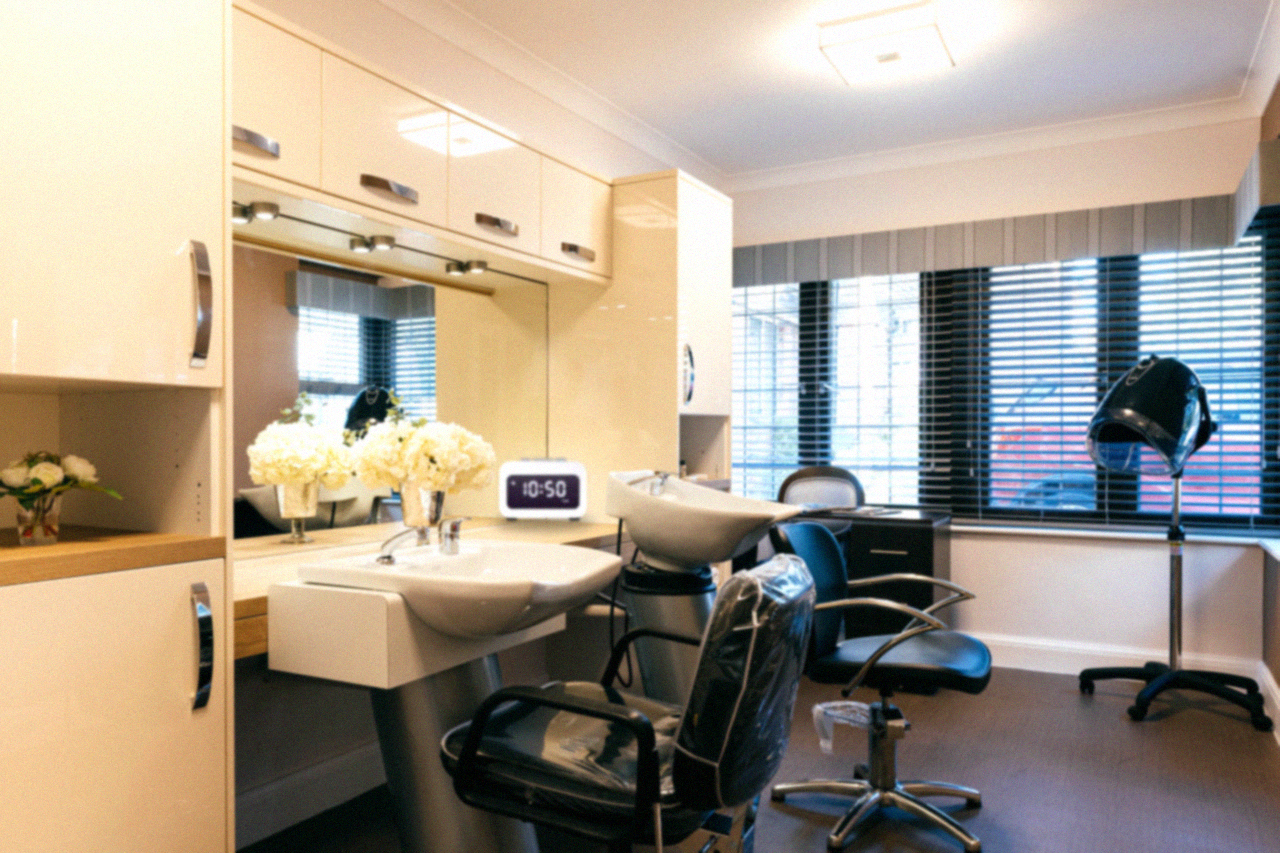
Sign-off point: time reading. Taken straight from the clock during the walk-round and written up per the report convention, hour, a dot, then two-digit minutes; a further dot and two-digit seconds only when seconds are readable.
10.50
